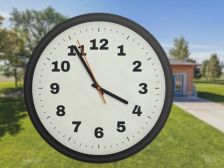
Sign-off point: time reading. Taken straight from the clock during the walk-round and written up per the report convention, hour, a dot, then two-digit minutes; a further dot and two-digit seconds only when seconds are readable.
3.54.56
